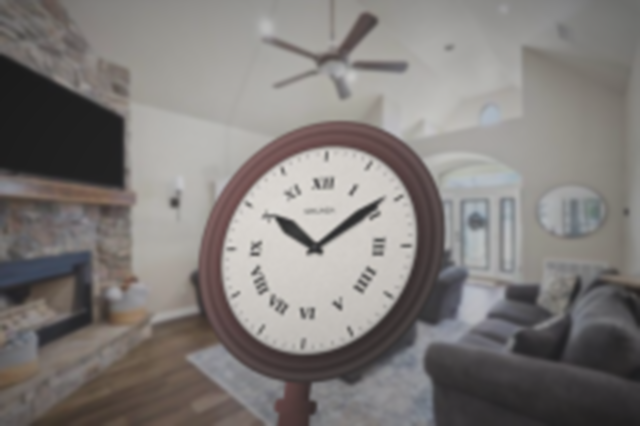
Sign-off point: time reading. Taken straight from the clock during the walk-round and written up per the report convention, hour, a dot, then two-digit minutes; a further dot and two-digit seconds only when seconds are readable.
10.09
